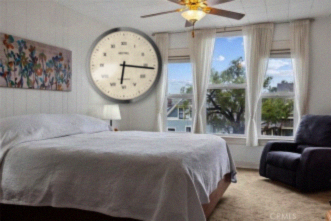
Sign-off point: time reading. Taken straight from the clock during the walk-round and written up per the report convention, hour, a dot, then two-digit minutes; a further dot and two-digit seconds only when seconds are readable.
6.16
